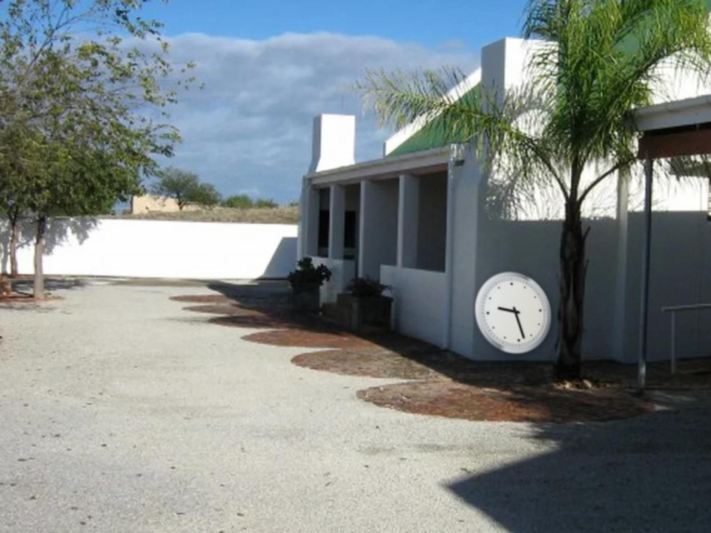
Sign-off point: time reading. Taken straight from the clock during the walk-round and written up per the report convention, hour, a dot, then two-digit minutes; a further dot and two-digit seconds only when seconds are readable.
9.28
